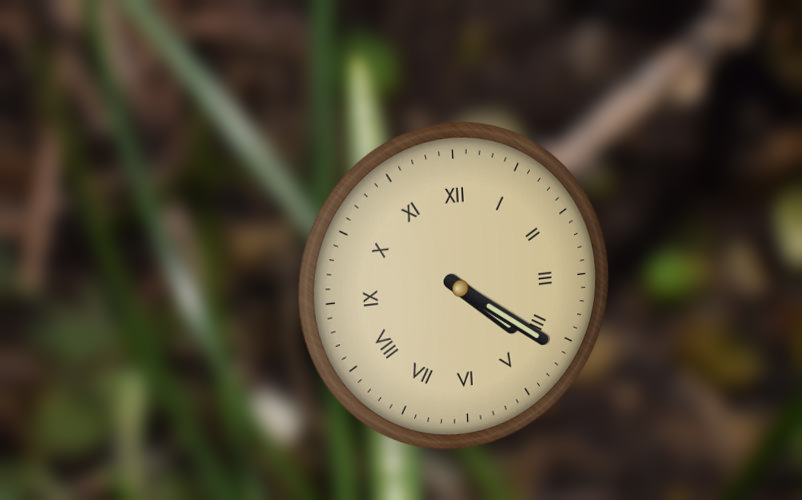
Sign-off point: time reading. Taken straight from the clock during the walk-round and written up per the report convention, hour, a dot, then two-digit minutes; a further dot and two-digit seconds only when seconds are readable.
4.21
